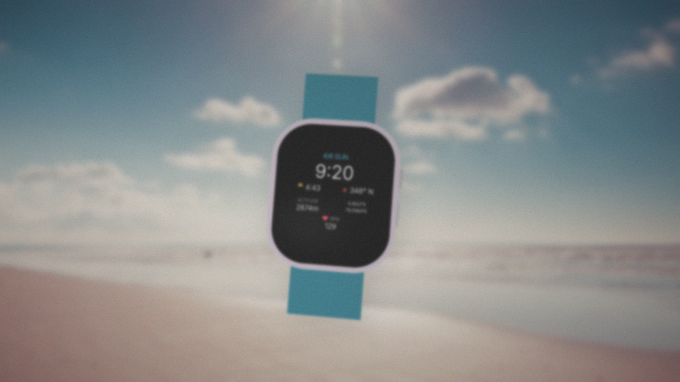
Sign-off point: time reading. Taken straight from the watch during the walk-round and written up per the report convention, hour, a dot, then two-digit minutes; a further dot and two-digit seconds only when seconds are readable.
9.20
